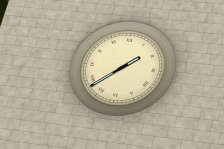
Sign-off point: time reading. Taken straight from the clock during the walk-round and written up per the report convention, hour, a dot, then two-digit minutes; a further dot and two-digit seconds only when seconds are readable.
1.38
